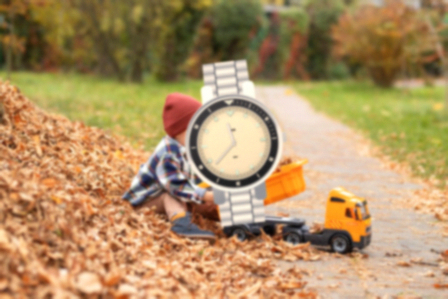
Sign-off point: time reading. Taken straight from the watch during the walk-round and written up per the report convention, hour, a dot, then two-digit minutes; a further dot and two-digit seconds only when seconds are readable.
11.38
